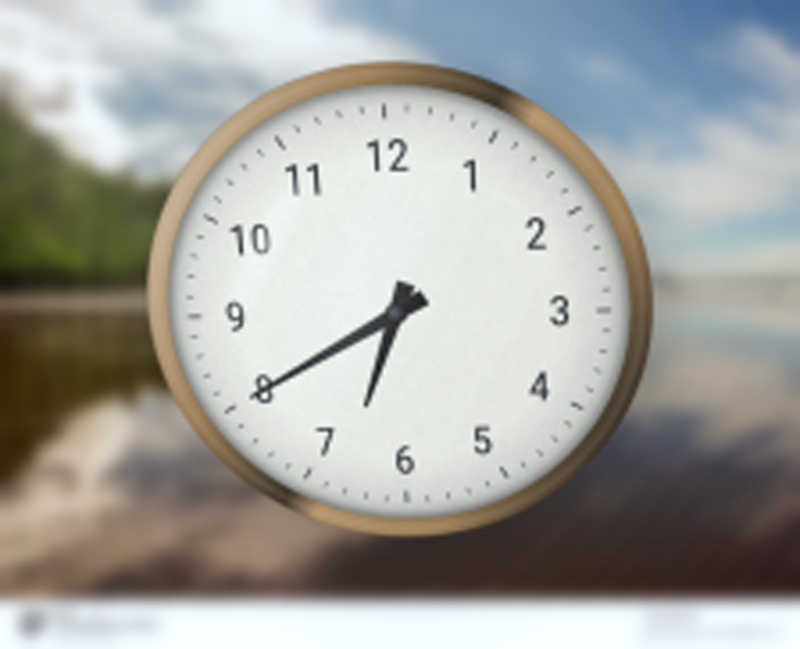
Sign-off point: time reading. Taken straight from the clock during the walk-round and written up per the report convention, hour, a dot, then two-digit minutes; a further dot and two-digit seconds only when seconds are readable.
6.40
